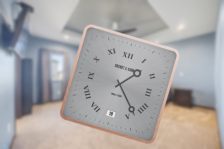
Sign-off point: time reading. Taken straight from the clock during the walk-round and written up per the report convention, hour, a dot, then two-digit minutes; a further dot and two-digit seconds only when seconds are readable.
1.23
